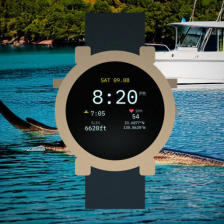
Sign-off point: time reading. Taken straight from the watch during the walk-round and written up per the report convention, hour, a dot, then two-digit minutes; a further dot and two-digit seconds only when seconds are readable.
8.20
